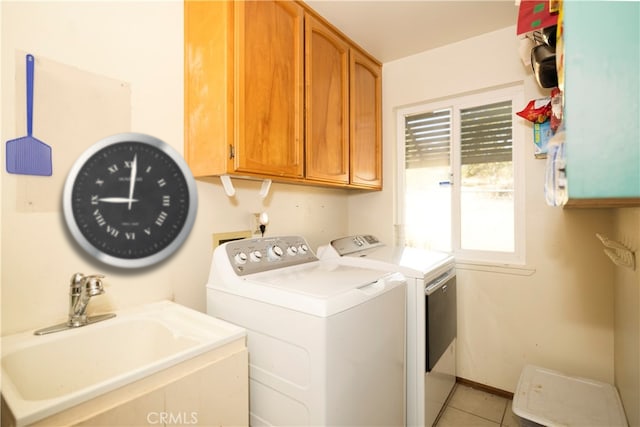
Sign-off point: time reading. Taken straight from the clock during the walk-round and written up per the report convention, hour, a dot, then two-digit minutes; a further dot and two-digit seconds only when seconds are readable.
9.01
